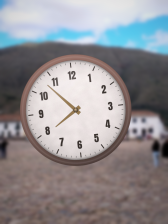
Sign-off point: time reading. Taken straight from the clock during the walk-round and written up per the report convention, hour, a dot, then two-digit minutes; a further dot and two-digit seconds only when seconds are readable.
7.53
